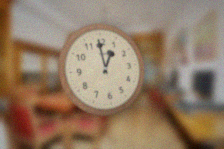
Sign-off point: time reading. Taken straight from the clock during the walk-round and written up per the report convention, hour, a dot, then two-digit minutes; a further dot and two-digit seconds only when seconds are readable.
12.59
